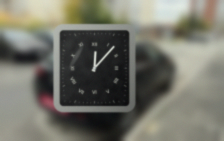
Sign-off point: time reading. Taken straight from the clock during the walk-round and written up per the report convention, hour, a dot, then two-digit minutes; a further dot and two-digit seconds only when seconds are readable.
12.07
